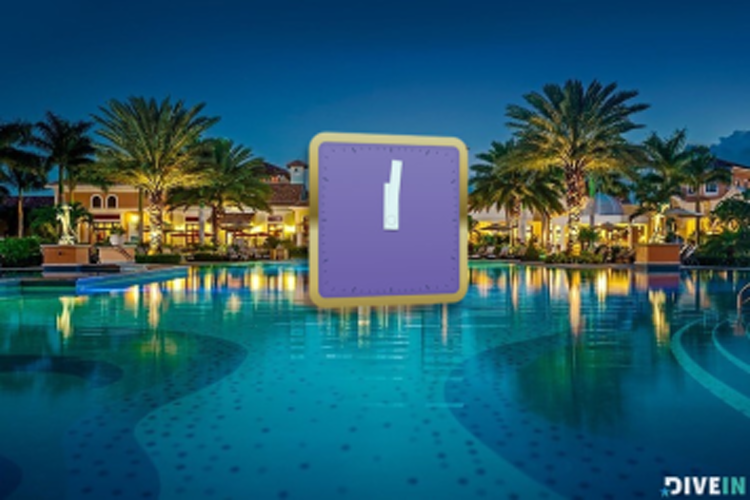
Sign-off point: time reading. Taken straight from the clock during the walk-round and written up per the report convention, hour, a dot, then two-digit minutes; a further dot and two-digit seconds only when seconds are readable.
12.01
